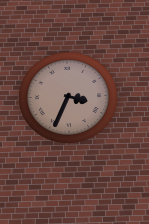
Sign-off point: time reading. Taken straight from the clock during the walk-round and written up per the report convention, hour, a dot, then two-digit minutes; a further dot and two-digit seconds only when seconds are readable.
3.34
